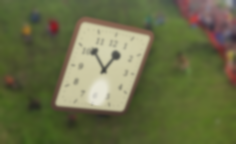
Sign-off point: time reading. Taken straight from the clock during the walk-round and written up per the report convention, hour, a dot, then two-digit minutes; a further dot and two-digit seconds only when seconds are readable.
12.52
